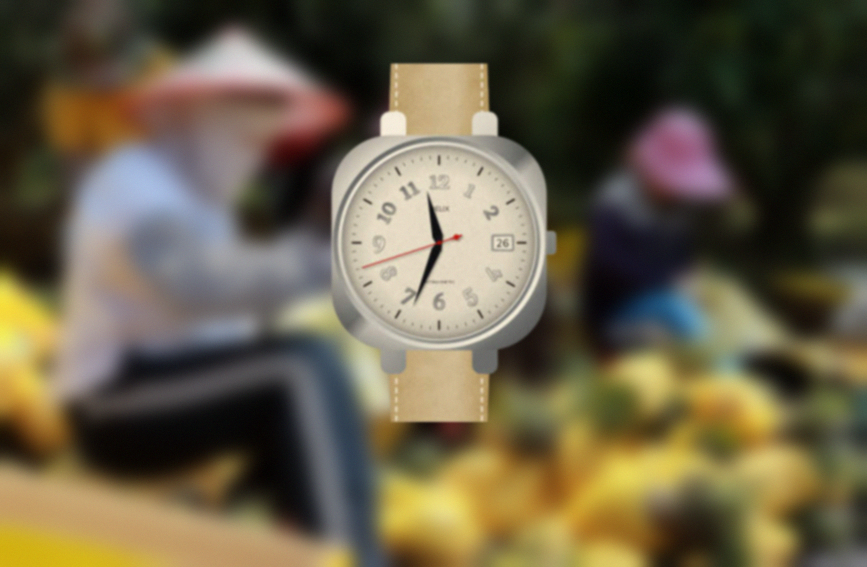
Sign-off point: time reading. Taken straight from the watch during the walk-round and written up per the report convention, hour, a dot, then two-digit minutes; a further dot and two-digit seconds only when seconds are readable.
11.33.42
